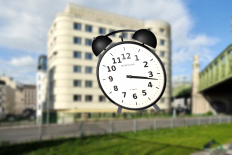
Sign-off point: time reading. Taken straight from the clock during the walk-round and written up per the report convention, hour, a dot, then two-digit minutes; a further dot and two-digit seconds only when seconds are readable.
3.17
